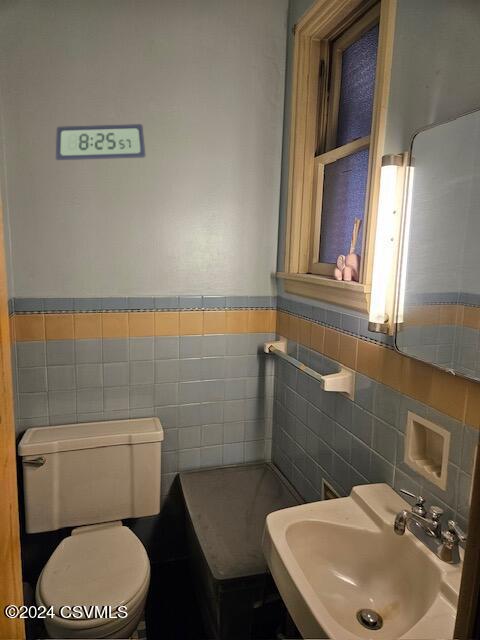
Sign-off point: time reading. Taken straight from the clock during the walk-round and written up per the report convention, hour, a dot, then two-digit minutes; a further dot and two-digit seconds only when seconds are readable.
8.25.57
